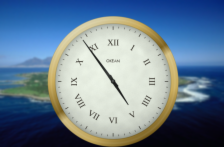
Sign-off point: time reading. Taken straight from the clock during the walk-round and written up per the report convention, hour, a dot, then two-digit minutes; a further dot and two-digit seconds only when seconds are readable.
4.54
